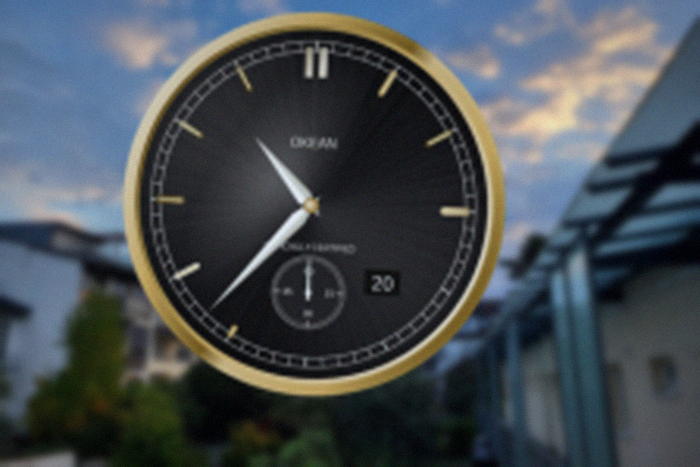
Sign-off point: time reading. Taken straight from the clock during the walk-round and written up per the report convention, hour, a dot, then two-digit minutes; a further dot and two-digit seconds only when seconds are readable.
10.37
